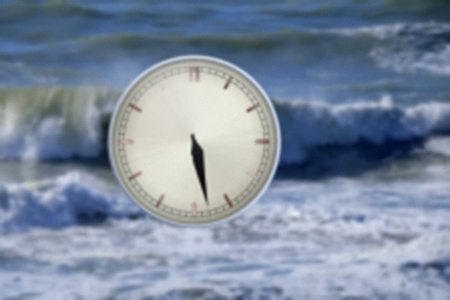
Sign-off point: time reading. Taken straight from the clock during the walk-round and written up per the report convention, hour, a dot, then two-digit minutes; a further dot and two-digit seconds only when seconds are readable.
5.28
